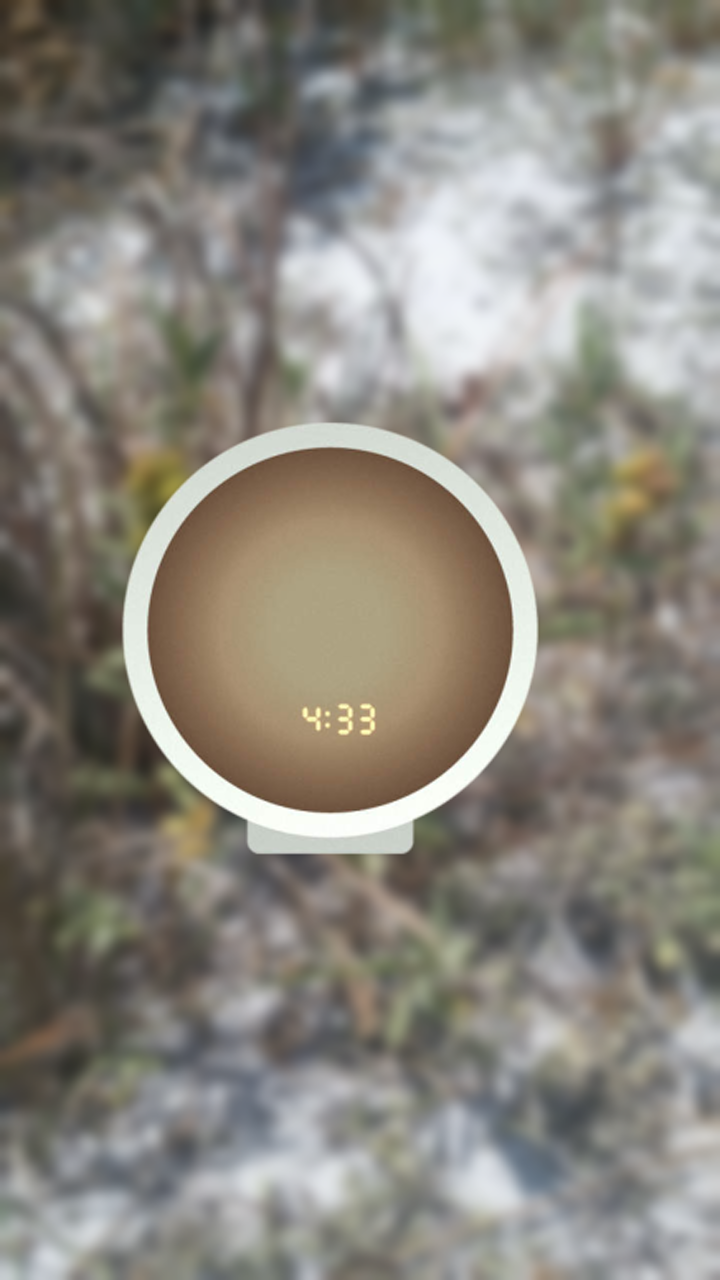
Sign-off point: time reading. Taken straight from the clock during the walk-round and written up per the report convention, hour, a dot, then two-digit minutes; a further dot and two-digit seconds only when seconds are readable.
4.33
